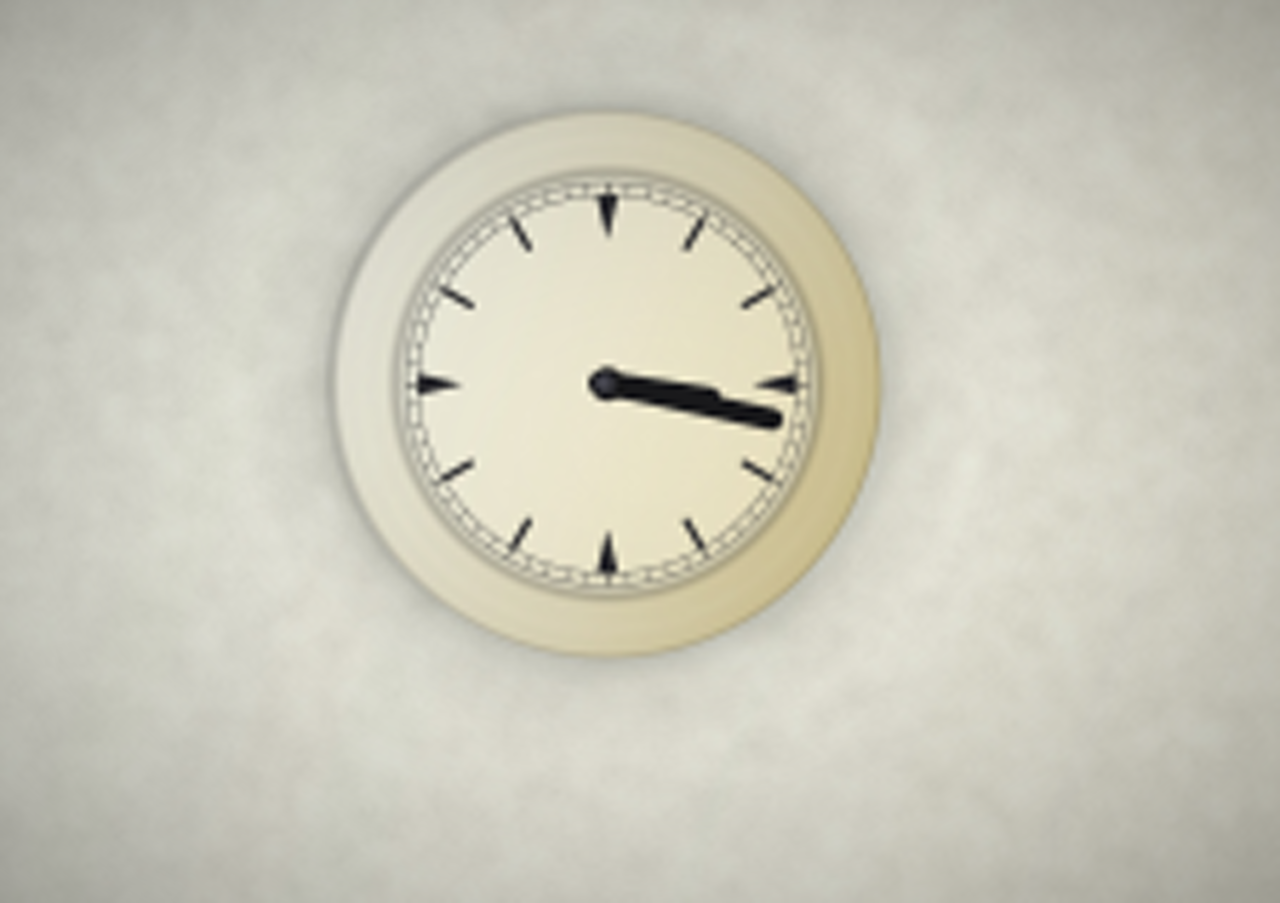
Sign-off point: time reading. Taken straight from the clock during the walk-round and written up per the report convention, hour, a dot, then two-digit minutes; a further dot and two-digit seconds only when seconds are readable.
3.17
